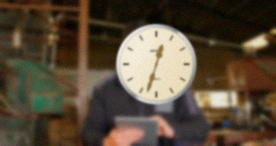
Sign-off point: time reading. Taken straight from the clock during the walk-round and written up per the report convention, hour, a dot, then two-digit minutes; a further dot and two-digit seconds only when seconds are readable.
12.33
